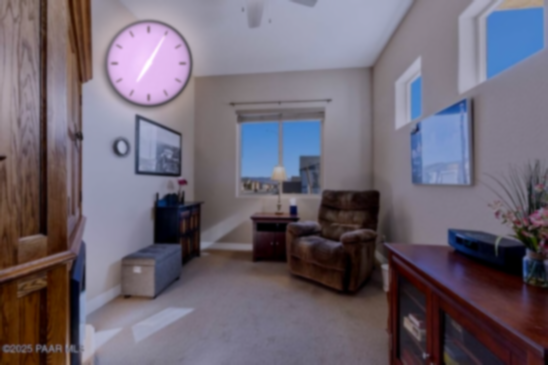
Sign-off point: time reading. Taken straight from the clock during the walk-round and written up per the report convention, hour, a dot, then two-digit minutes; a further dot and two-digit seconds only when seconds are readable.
7.05
